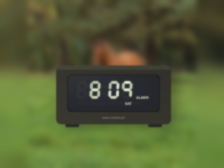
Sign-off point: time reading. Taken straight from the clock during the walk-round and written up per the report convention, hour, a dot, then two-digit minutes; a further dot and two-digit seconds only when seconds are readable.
8.09
